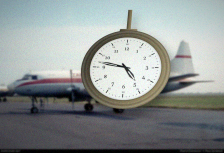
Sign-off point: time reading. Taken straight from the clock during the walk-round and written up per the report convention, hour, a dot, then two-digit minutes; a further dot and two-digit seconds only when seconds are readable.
4.47
